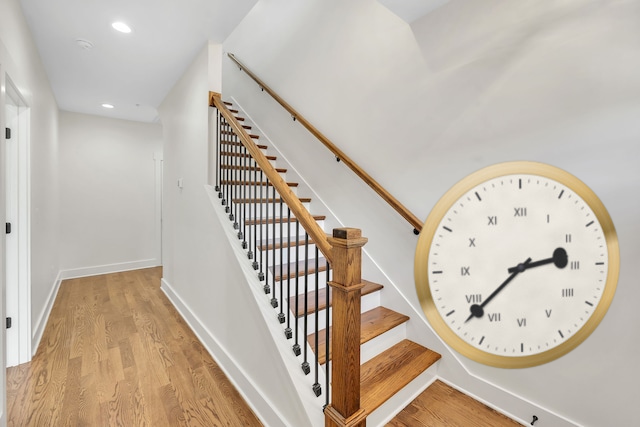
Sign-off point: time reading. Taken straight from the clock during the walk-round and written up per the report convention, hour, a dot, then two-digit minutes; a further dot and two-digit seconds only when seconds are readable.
2.38
